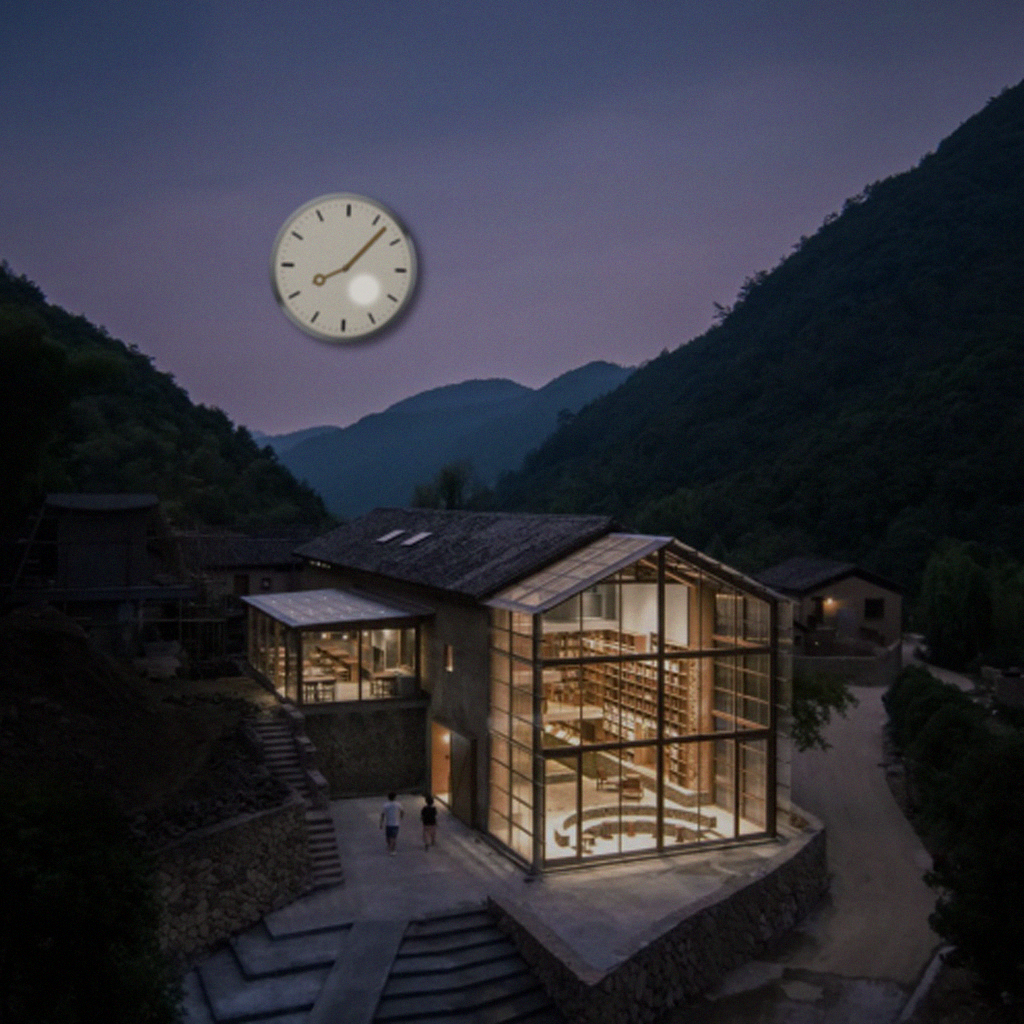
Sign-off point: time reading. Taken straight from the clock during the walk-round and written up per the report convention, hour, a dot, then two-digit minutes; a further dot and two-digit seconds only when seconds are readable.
8.07
